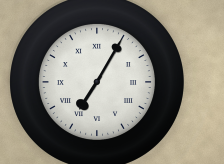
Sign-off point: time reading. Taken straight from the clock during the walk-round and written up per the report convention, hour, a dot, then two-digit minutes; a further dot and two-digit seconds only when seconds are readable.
7.05
